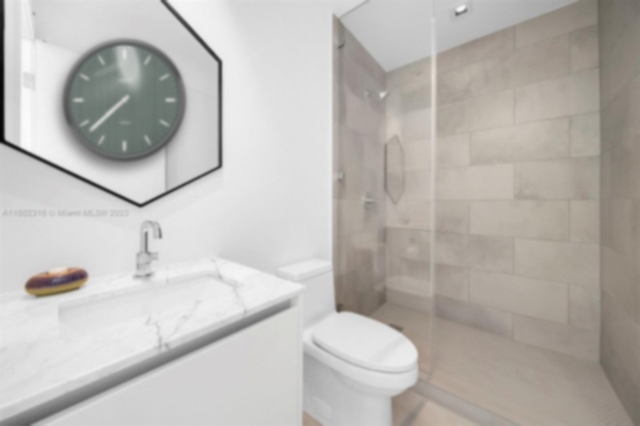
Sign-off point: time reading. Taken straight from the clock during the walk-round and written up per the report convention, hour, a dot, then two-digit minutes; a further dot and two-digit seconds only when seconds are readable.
7.38
